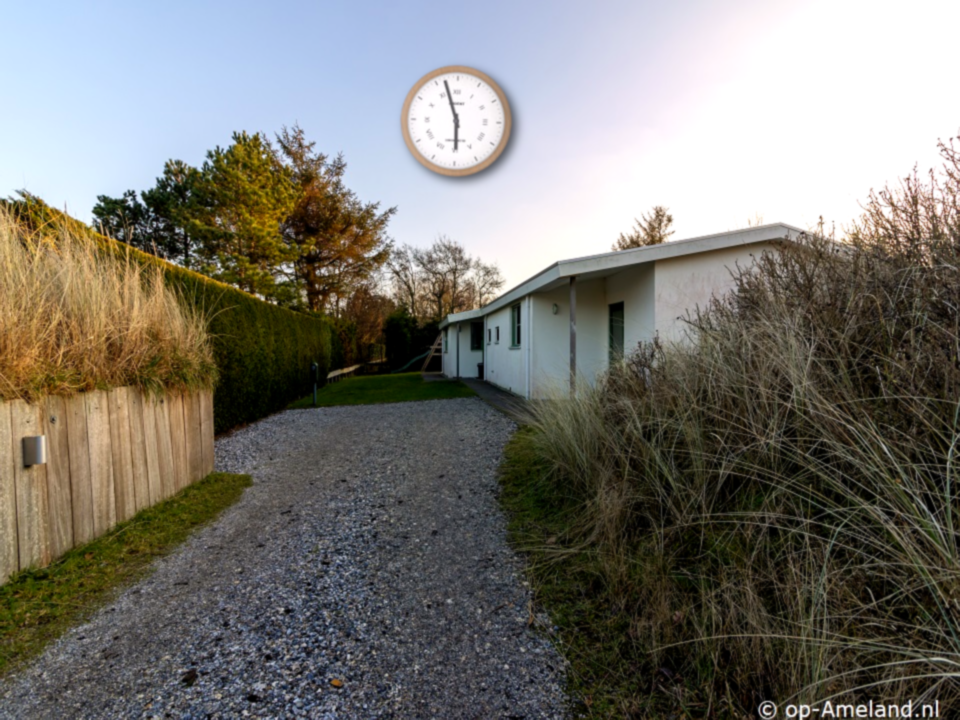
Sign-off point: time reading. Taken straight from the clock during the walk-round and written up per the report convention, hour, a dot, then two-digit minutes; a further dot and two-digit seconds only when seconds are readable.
5.57
